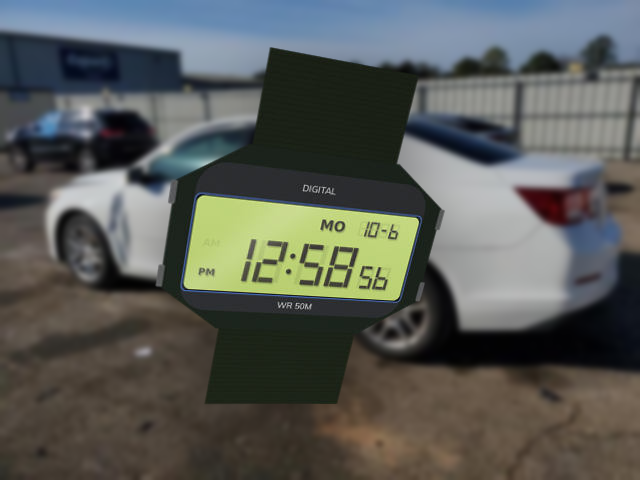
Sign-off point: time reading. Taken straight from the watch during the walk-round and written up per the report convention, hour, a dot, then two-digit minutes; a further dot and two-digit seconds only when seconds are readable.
12.58.56
